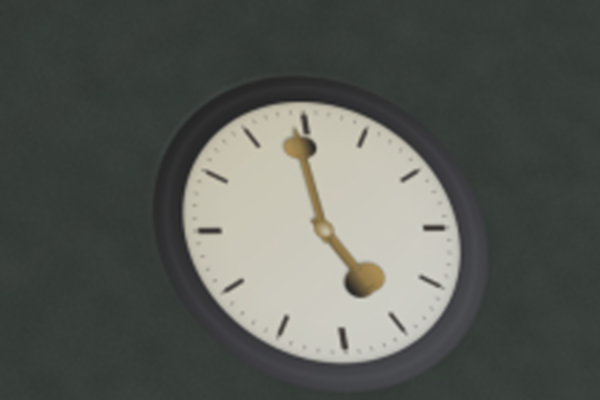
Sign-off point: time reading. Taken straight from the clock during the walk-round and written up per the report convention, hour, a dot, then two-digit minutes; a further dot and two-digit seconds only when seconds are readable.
4.59
